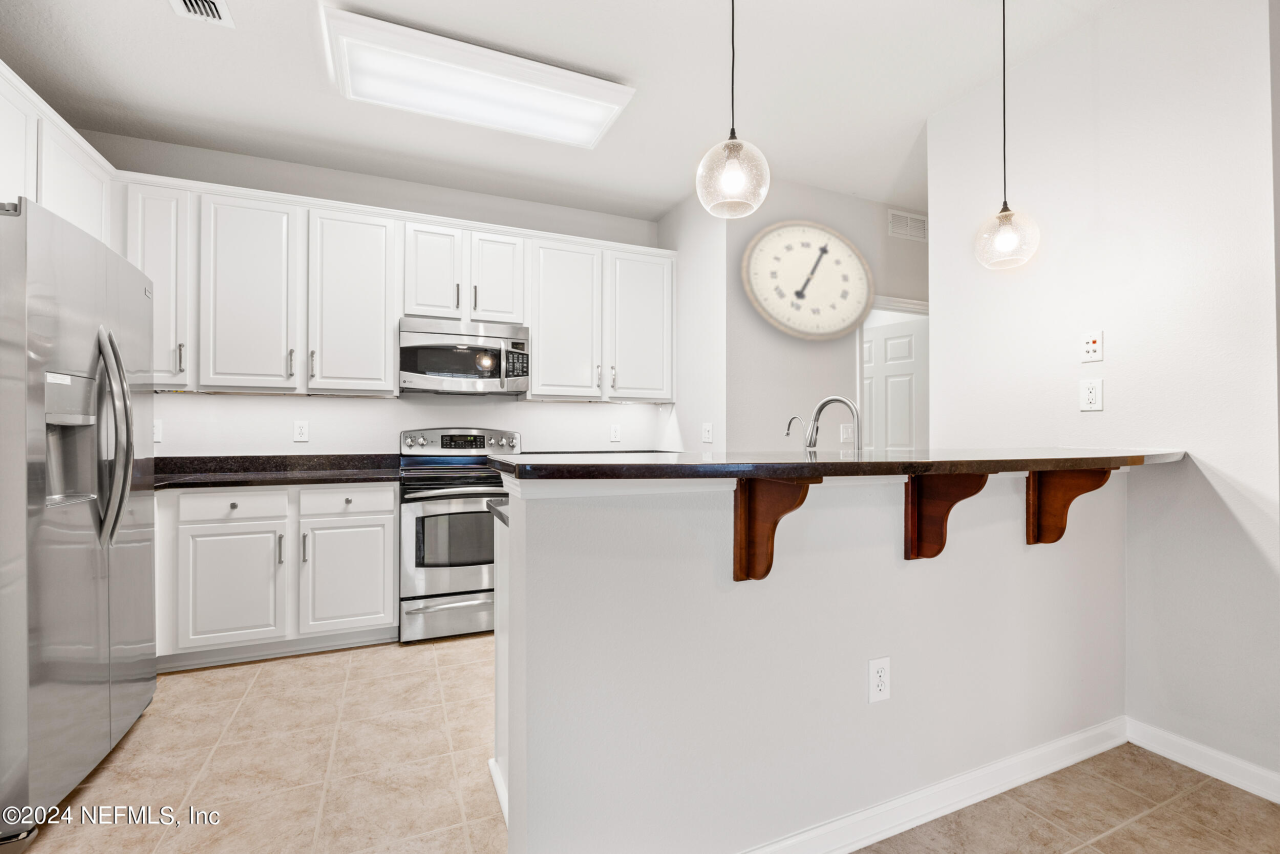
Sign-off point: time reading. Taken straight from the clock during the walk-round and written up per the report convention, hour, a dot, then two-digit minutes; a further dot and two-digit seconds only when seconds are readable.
7.05
